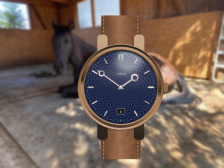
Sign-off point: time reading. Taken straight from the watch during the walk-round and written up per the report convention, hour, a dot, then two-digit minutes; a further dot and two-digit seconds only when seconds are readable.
1.51
